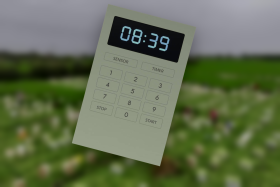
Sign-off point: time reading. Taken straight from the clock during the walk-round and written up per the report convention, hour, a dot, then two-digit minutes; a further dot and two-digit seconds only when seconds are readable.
8.39
